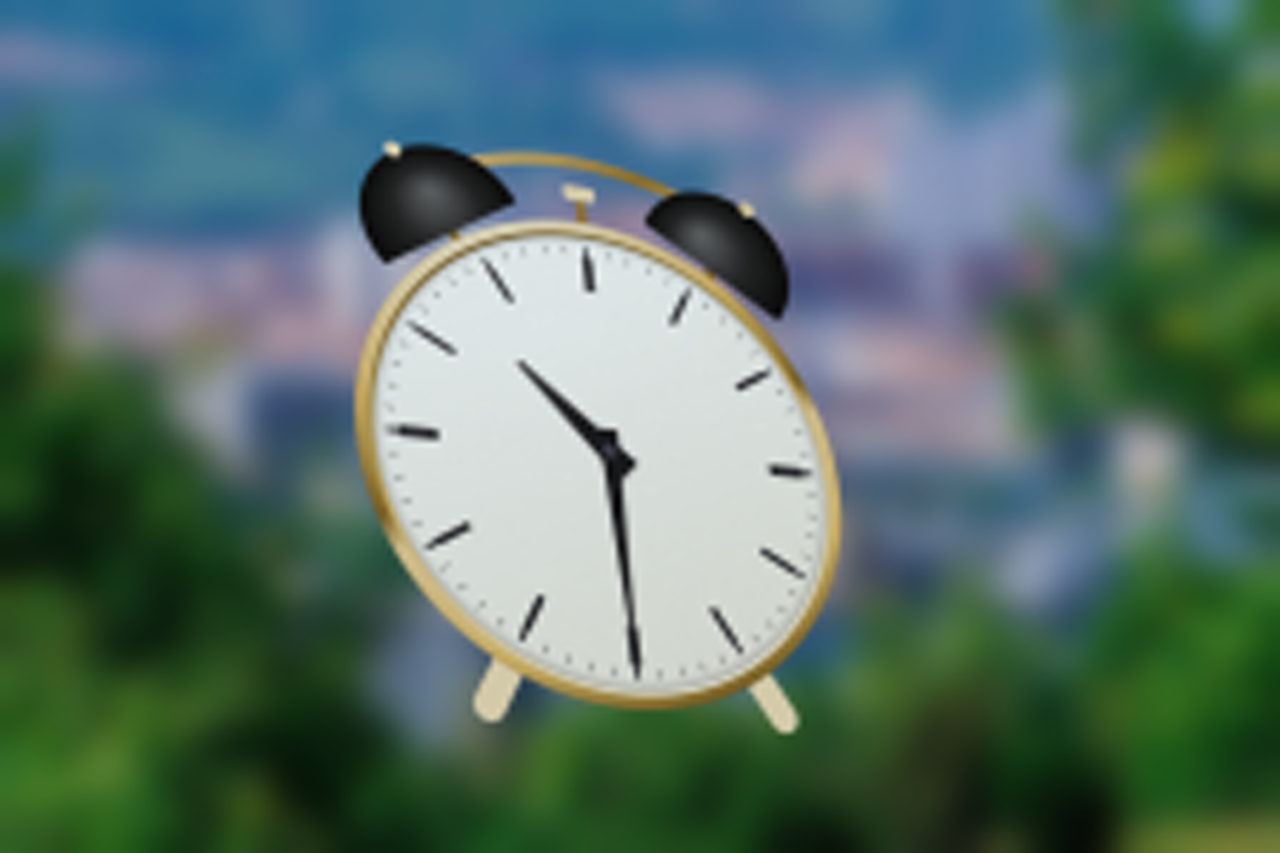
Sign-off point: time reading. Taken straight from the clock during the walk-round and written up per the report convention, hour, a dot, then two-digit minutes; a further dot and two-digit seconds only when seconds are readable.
10.30
